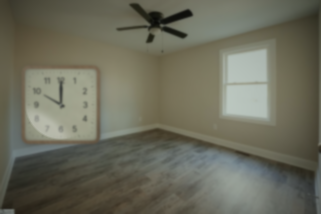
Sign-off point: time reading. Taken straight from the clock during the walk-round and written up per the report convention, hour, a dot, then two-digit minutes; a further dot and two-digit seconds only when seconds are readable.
10.00
